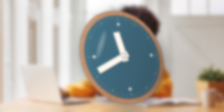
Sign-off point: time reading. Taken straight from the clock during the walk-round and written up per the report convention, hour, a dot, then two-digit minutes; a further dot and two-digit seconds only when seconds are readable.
11.41
